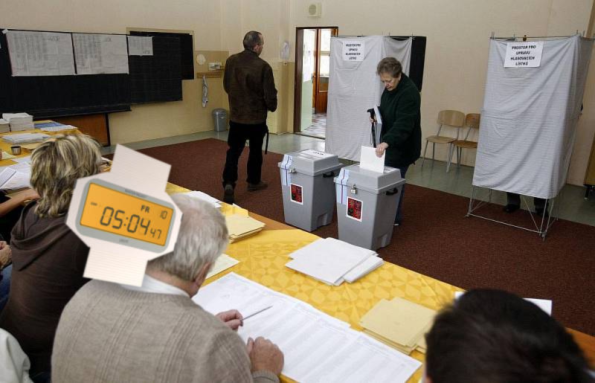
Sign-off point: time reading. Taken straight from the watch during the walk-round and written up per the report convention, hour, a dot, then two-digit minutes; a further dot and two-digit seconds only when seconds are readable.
5.04.47
